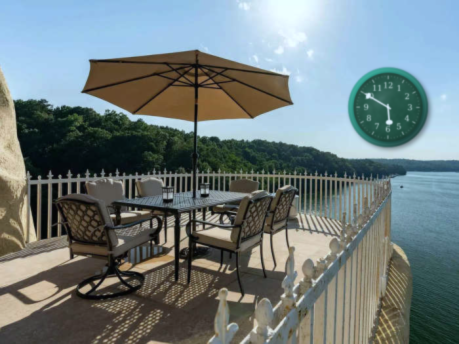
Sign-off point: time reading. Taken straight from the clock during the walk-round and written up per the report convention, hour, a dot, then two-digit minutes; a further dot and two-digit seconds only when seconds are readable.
5.50
